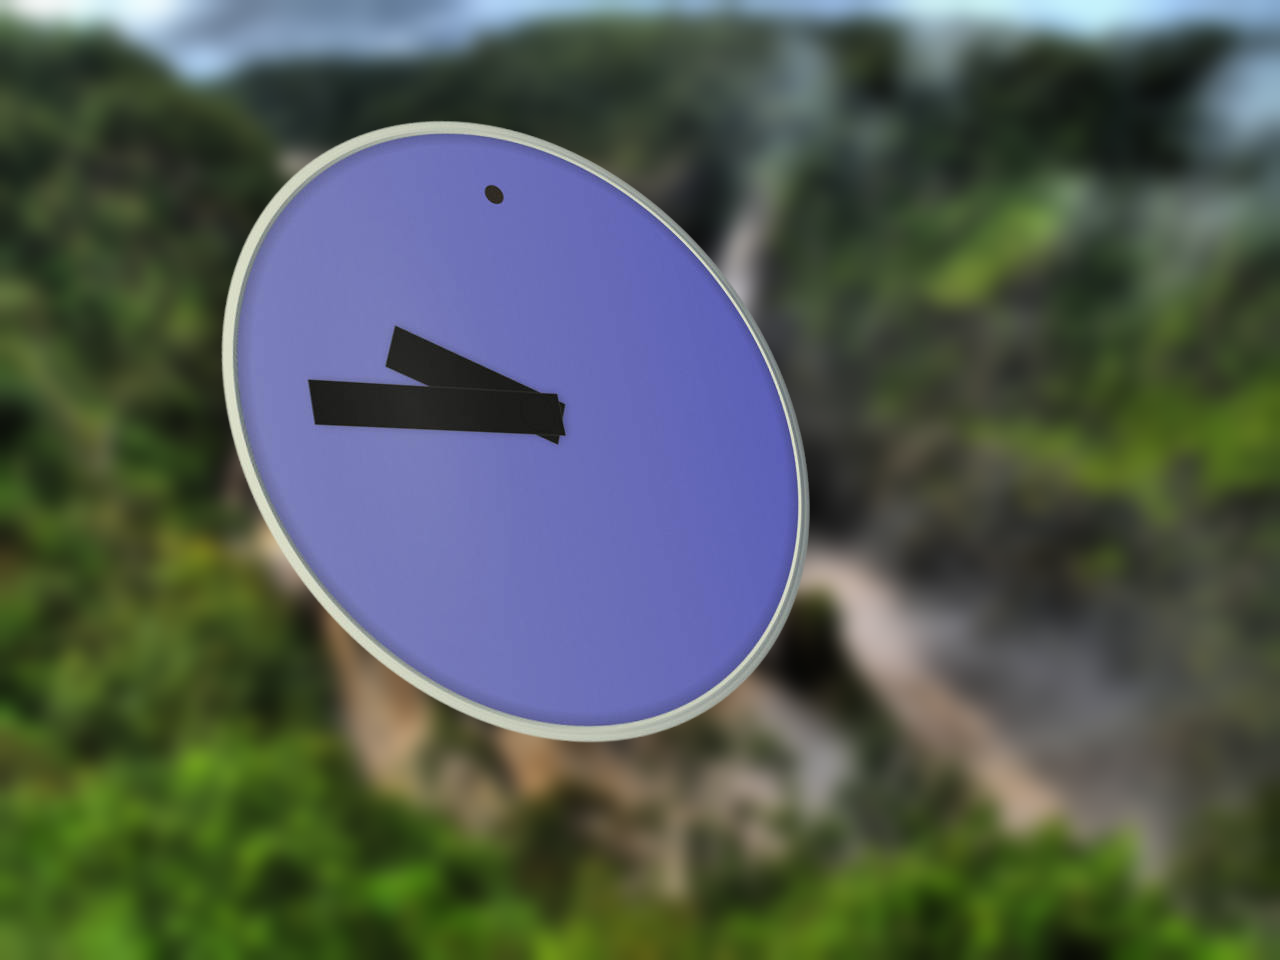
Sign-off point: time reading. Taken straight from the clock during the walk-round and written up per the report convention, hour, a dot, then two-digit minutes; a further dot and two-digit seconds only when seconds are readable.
9.45
